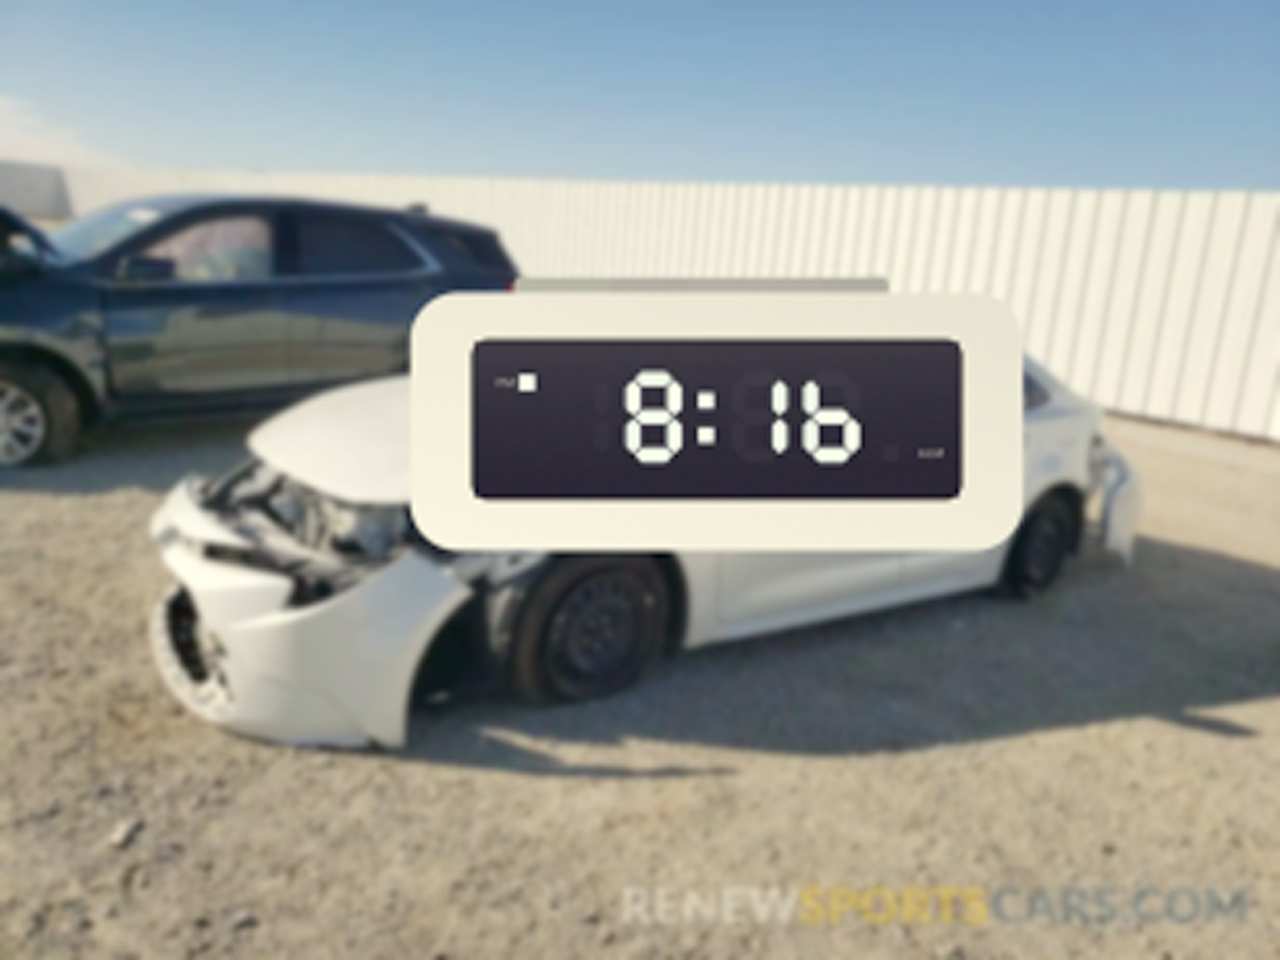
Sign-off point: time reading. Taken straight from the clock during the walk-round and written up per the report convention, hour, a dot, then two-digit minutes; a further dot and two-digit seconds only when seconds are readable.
8.16
